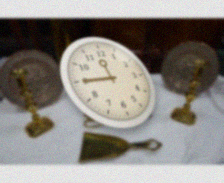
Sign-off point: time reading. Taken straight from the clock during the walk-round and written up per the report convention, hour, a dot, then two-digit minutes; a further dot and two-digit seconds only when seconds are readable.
11.45
